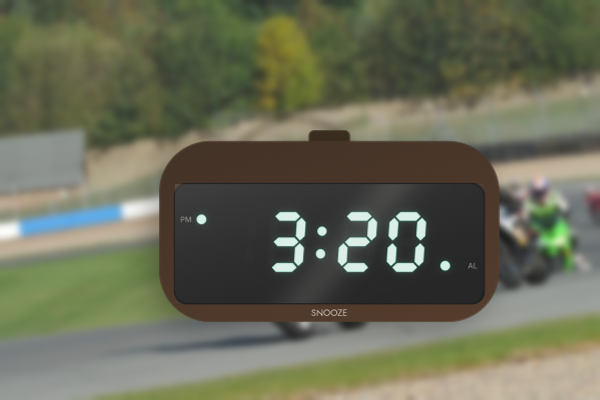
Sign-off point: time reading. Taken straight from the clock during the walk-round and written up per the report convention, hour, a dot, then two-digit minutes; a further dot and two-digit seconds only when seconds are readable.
3.20
